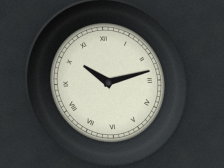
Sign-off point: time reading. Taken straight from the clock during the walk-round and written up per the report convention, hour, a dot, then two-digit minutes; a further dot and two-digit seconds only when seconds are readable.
10.13
